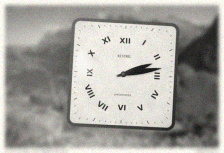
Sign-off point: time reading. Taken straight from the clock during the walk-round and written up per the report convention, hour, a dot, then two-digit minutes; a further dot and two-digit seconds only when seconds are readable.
2.13
